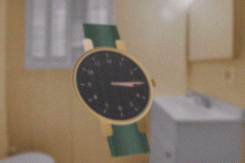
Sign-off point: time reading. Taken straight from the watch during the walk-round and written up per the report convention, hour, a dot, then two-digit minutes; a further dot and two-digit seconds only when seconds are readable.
3.15
